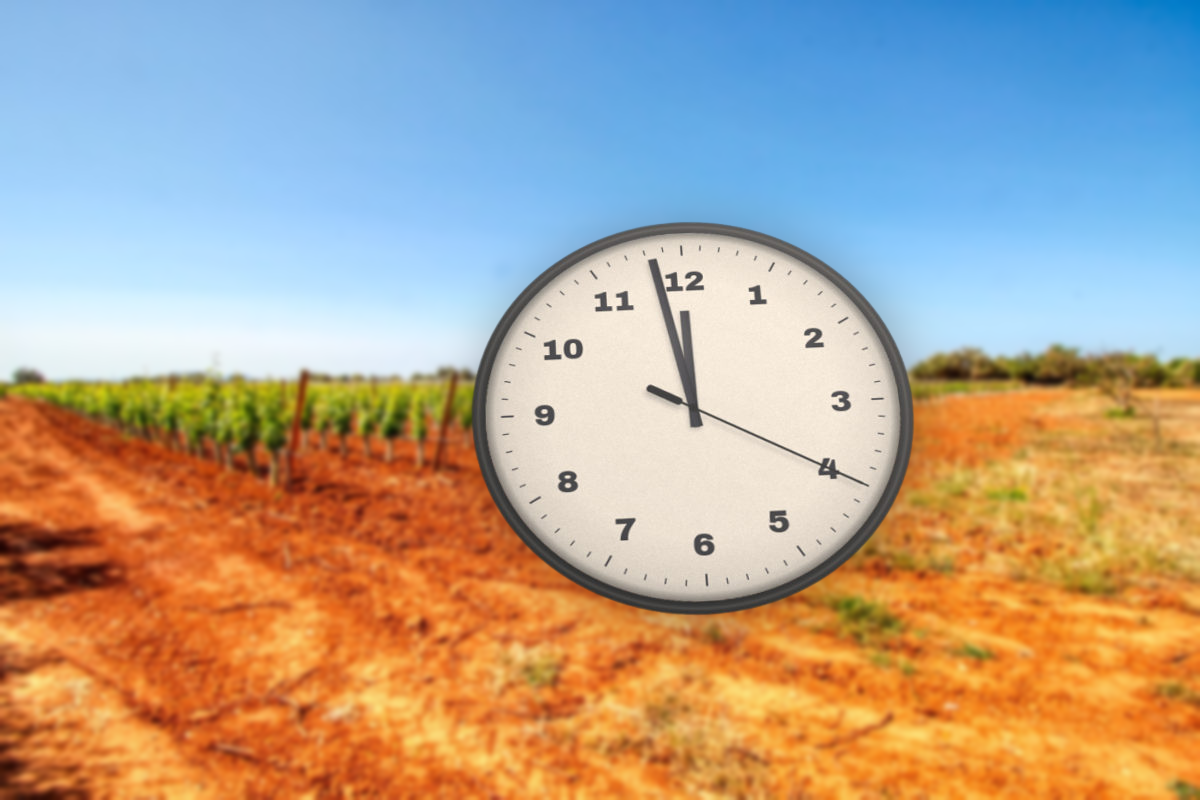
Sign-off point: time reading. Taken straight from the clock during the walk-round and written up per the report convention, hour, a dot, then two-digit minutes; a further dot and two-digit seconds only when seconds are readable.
11.58.20
